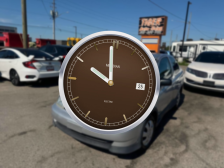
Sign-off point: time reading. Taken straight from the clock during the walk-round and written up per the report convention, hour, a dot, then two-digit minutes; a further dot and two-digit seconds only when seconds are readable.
9.59
